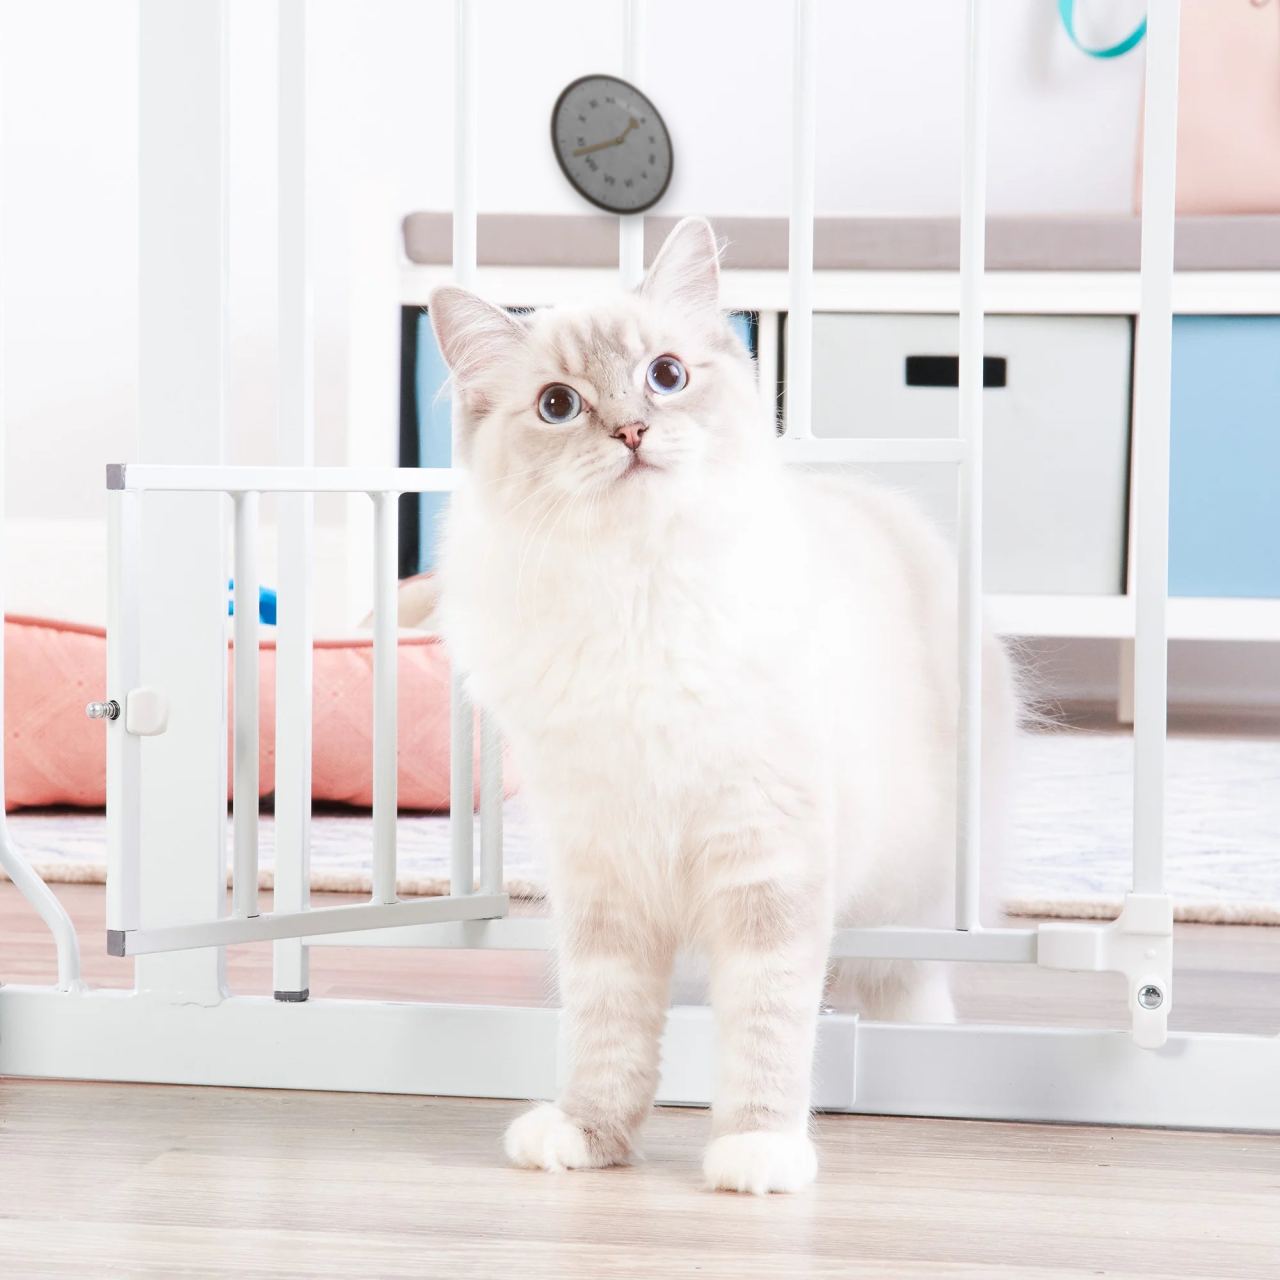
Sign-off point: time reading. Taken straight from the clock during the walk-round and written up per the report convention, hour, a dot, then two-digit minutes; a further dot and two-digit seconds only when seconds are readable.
1.43
